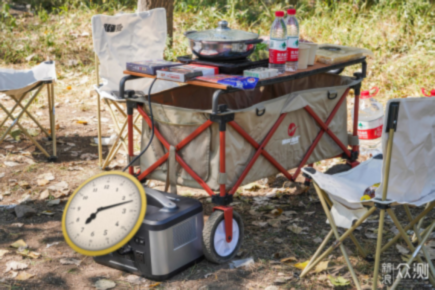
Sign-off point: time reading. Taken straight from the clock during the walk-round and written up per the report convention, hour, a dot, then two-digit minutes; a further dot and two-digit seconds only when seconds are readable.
7.12
